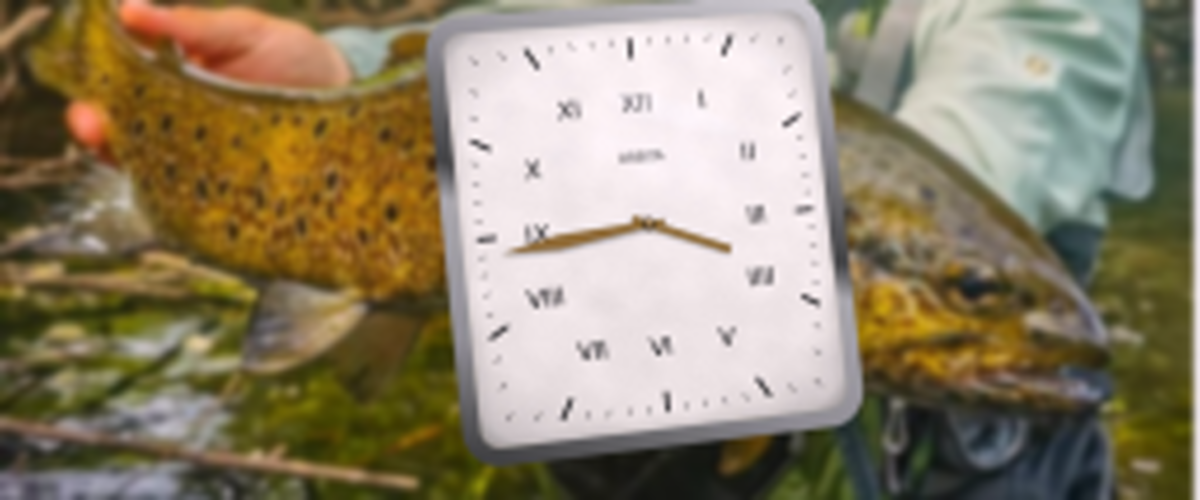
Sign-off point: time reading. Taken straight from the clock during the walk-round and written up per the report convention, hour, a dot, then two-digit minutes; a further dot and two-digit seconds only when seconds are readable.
3.44
